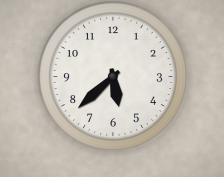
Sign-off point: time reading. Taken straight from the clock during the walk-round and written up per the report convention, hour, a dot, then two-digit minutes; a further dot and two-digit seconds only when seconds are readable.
5.38
